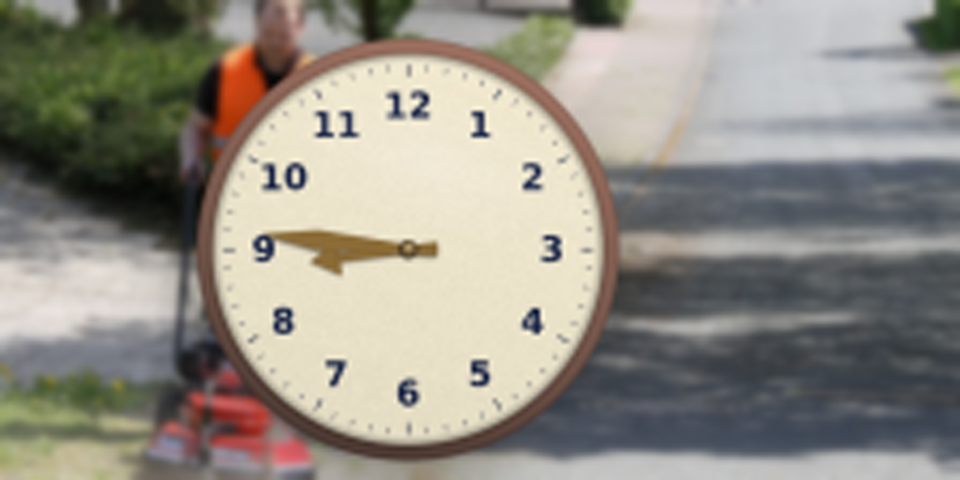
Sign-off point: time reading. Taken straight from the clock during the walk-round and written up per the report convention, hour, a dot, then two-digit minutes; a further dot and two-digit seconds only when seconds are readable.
8.46
